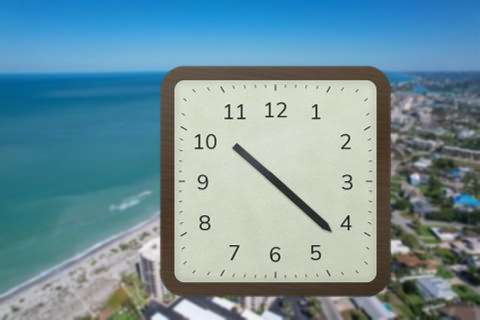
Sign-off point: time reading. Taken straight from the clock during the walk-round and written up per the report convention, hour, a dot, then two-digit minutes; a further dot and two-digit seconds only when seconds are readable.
10.22
